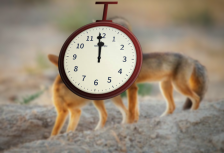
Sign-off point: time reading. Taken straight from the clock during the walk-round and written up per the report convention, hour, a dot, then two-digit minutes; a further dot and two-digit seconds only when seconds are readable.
11.59
